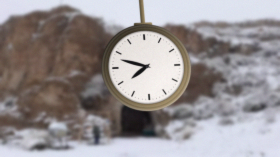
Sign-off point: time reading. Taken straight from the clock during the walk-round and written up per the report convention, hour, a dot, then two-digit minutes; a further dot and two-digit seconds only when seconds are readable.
7.48
